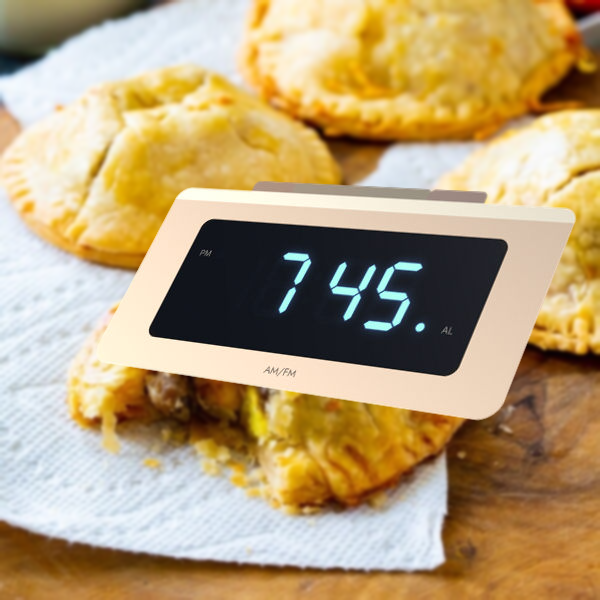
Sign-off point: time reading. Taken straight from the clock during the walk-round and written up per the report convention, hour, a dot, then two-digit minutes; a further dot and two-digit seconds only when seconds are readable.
7.45
